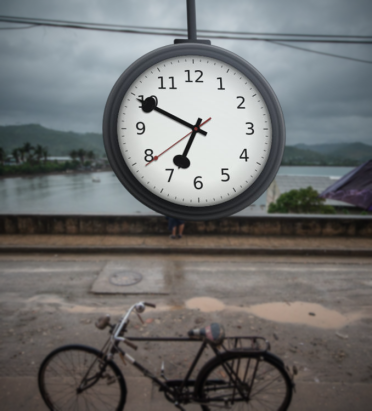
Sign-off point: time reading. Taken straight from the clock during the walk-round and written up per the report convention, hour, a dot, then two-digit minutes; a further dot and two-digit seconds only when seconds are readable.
6.49.39
